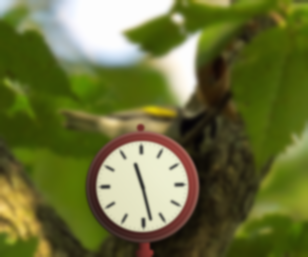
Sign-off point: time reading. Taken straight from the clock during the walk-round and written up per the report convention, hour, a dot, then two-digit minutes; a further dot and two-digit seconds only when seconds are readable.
11.28
